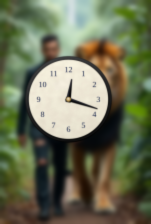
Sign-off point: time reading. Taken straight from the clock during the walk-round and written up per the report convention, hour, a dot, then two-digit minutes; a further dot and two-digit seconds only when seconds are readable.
12.18
